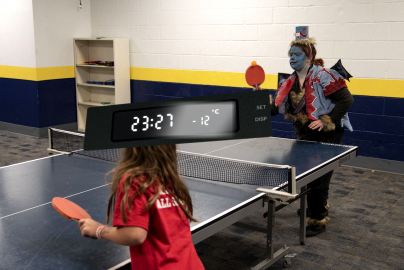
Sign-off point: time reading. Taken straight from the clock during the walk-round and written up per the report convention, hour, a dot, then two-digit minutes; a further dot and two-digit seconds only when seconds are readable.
23.27
